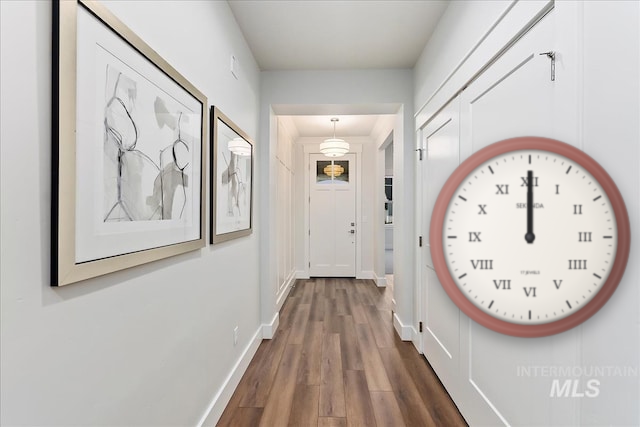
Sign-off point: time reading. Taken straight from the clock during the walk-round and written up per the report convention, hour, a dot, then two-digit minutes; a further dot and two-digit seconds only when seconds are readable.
12.00
